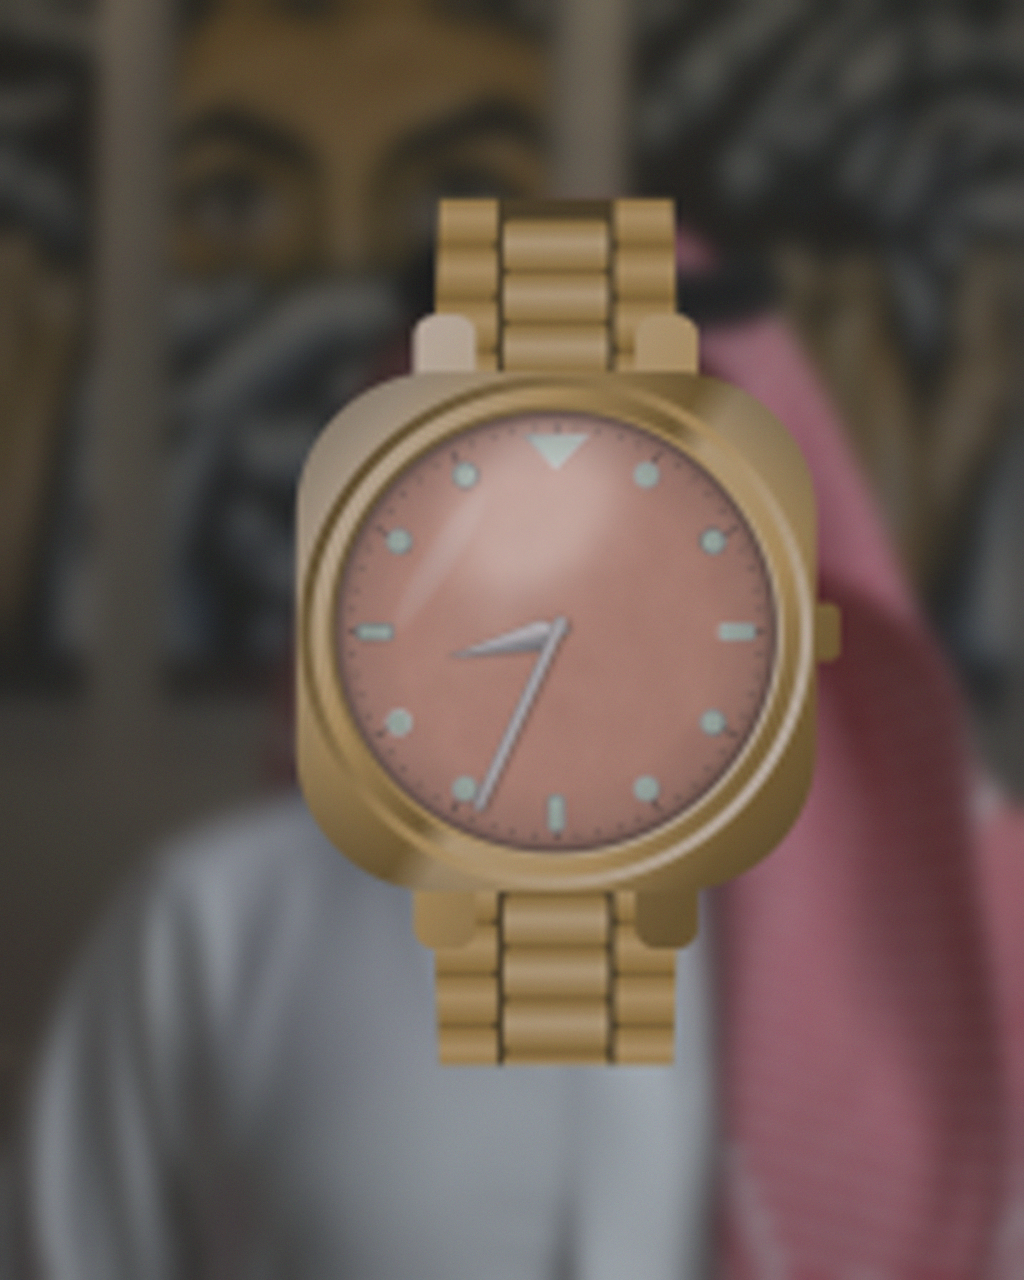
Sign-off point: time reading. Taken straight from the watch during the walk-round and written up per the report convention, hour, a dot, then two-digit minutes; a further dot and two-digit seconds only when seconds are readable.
8.34
